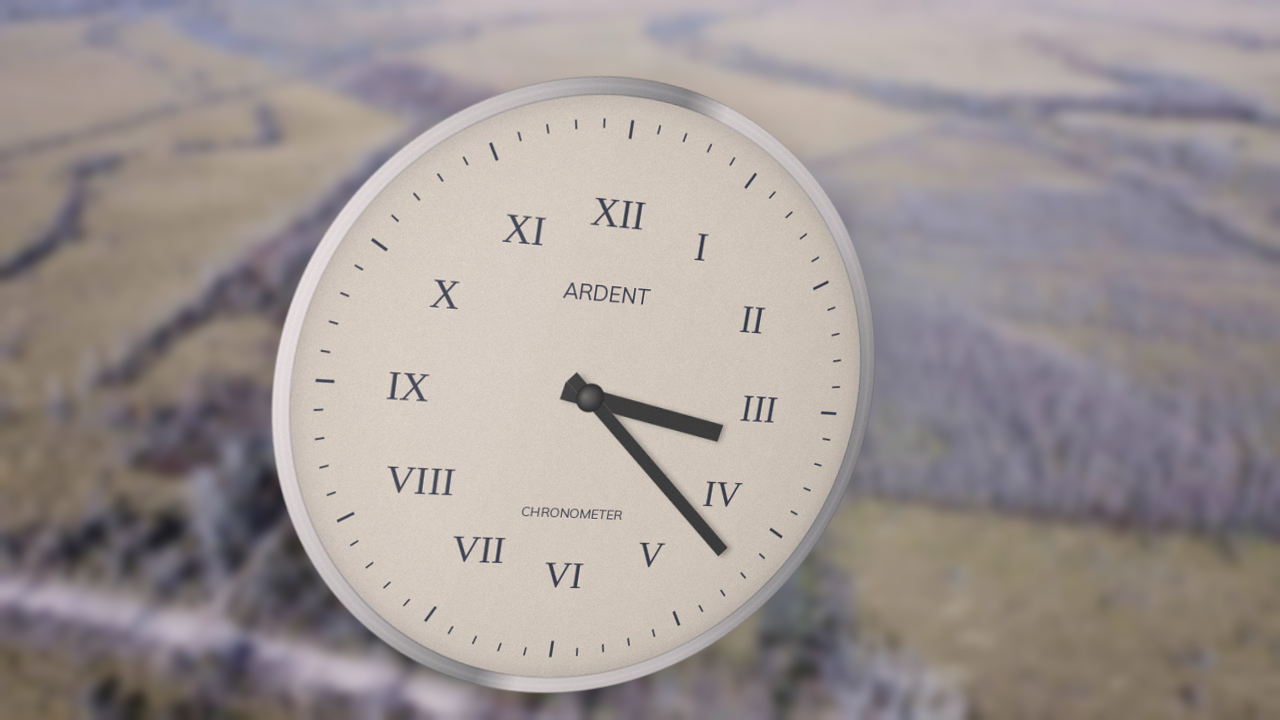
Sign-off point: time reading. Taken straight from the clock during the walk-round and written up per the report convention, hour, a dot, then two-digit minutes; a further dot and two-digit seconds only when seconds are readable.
3.22
